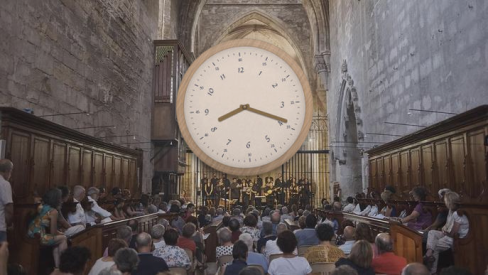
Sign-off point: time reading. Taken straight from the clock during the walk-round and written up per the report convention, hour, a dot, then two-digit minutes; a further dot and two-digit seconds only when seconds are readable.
8.19
